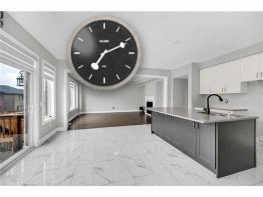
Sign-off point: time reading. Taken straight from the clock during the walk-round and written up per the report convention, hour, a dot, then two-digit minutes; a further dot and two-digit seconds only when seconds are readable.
7.11
